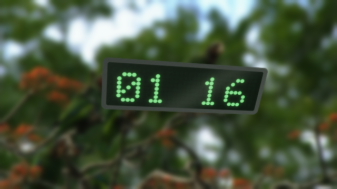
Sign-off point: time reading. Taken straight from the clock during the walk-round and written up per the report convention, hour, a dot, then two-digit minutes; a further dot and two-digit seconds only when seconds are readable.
1.16
